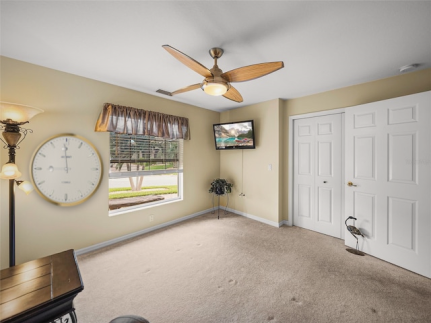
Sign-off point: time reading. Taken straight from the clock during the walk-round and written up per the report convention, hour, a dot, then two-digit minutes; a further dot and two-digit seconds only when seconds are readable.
8.59
